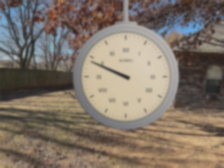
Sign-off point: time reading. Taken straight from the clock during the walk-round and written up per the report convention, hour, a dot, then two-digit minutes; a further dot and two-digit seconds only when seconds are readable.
9.49
